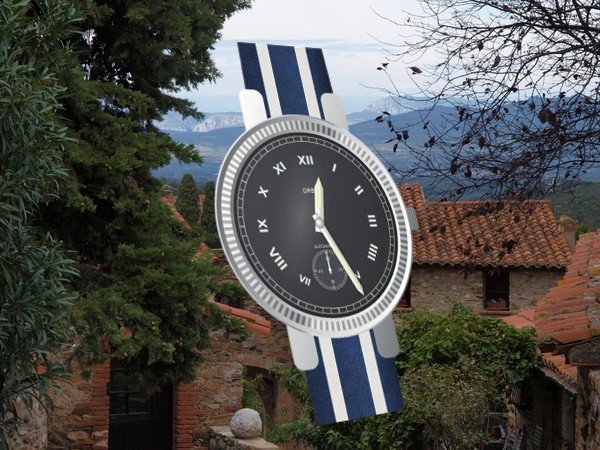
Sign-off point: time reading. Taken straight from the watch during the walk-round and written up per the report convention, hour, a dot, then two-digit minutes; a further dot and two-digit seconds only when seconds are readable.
12.26
